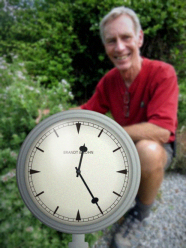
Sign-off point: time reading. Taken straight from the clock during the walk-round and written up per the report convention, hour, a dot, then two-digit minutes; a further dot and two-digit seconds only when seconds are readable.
12.25
